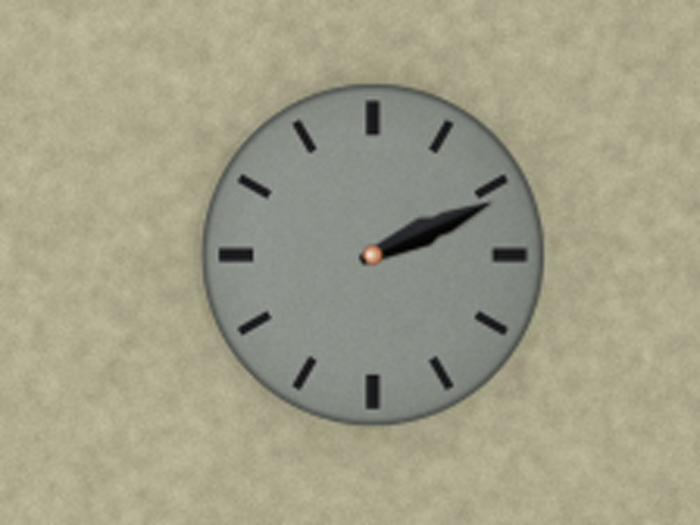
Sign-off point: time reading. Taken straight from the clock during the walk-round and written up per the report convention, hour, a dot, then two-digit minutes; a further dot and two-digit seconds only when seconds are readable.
2.11
